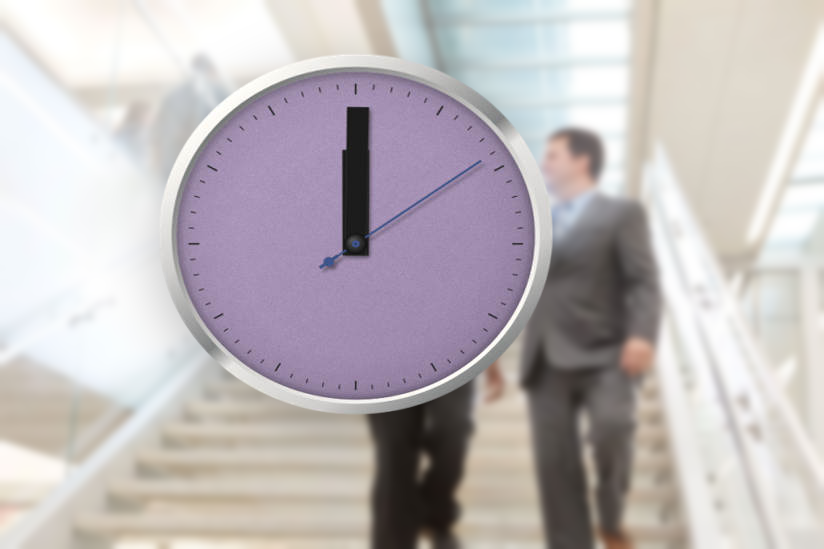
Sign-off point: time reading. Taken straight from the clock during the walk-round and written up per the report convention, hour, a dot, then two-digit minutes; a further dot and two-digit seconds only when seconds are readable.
12.00.09
